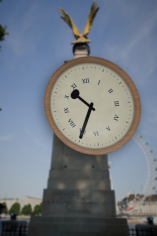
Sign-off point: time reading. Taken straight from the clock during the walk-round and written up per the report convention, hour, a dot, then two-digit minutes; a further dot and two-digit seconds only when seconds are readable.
10.35
